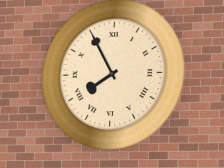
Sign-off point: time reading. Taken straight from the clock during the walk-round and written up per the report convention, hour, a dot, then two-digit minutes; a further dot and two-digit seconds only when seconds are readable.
7.55
